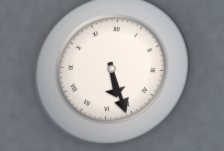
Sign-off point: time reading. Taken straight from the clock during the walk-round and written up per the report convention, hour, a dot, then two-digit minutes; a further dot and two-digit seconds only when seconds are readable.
5.26
